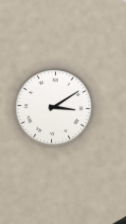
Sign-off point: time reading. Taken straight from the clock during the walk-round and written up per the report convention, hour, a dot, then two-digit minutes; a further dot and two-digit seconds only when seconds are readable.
3.09
